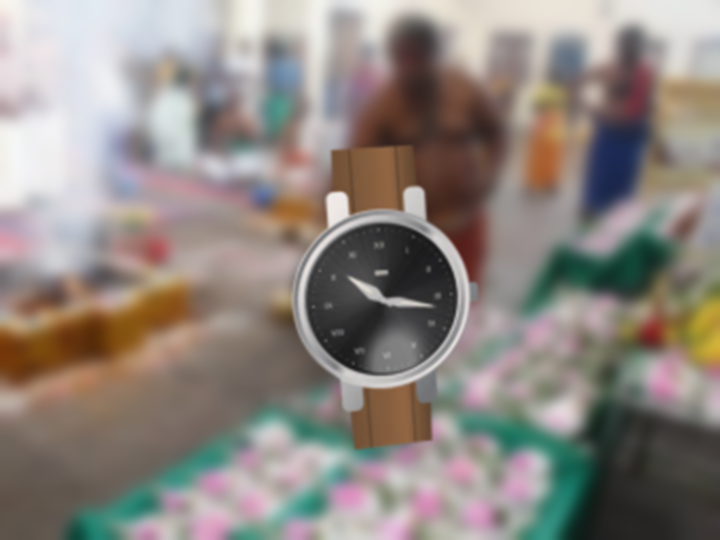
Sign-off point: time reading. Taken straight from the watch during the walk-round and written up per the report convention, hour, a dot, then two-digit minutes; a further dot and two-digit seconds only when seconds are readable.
10.17
